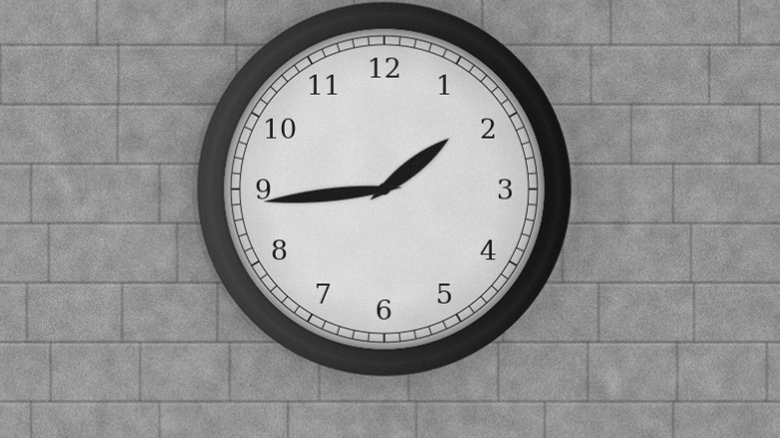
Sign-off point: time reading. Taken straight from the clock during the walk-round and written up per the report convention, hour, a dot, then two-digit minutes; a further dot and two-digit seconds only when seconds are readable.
1.44
